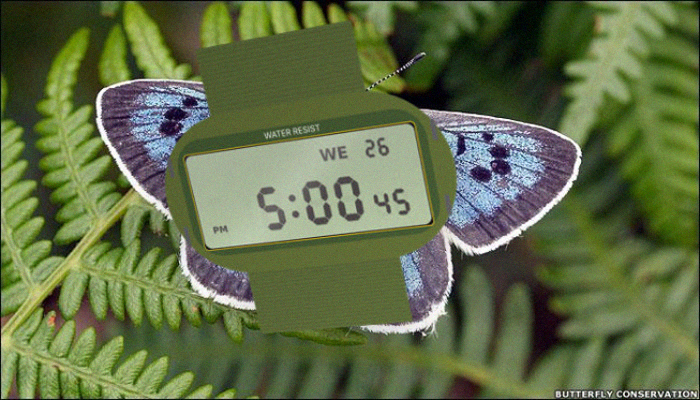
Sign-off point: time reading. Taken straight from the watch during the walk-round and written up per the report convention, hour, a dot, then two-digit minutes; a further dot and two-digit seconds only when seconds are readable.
5.00.45
